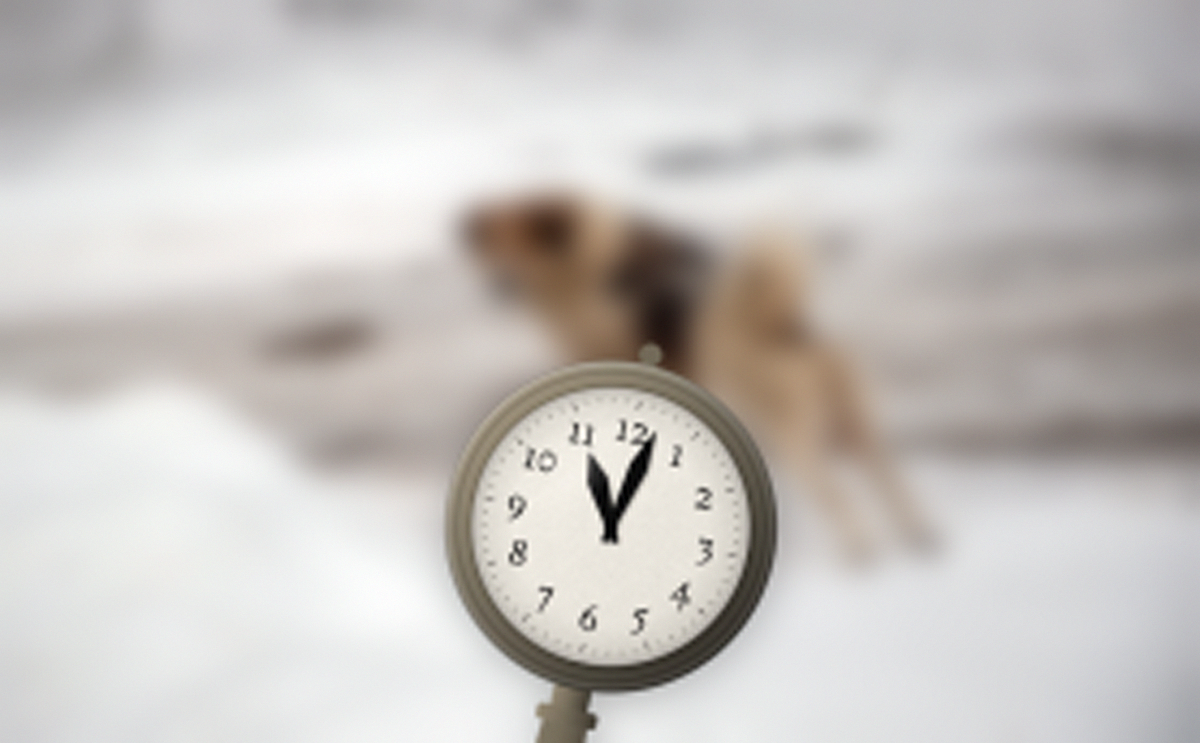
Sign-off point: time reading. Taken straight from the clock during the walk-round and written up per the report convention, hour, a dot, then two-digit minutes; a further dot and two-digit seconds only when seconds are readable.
11.02
